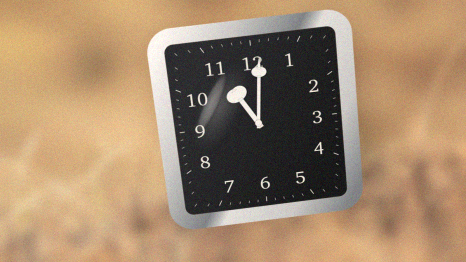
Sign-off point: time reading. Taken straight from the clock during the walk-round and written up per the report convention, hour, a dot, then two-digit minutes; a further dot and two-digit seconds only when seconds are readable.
11.01
